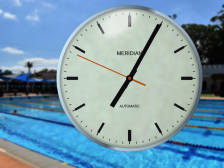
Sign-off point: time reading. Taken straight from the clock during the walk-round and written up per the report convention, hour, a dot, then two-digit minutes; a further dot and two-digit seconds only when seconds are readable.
7.04.49
